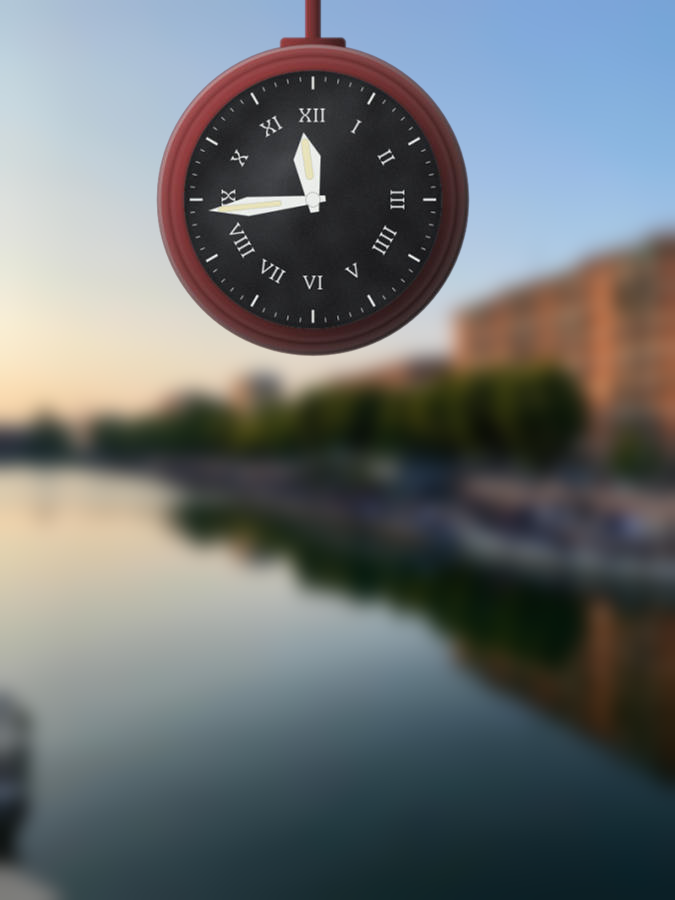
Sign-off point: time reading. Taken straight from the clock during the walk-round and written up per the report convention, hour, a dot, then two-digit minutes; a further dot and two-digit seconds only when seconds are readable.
11.44
